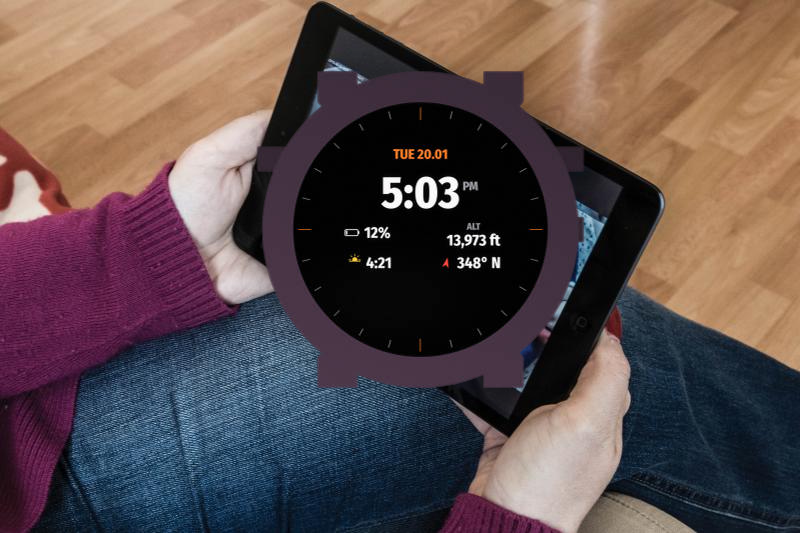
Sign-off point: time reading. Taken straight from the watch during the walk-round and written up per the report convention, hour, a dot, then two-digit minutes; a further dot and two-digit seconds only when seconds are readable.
5.03
